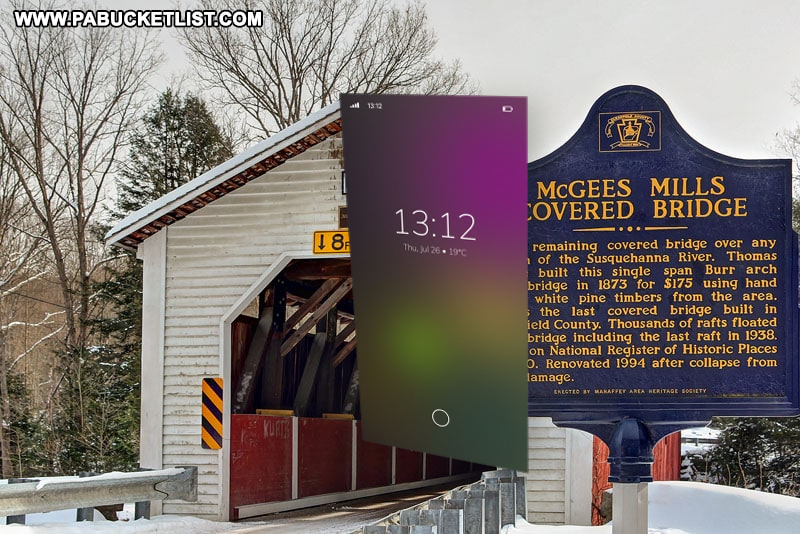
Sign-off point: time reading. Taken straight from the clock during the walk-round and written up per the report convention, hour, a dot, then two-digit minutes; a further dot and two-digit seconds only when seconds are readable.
13.12
